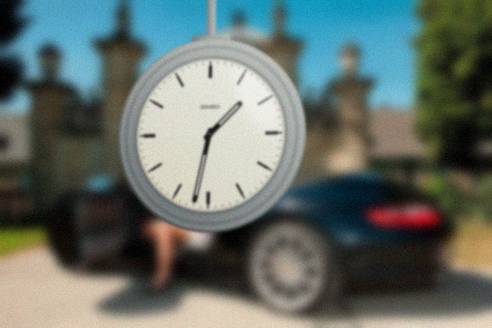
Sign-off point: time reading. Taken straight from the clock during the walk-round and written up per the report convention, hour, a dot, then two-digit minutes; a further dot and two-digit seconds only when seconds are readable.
1.32
